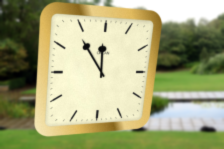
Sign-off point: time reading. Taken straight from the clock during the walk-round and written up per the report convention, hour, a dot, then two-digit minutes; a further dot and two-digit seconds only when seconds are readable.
11.54
